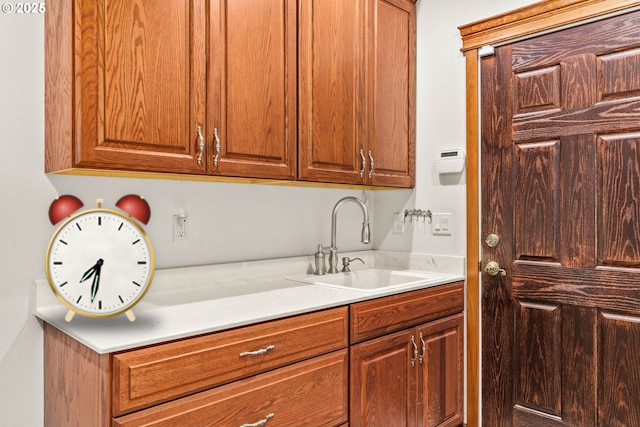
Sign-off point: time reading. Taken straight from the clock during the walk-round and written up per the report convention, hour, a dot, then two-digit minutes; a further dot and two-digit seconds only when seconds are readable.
7.32
